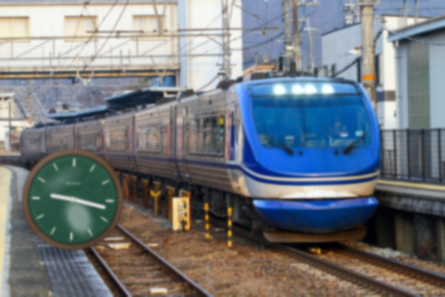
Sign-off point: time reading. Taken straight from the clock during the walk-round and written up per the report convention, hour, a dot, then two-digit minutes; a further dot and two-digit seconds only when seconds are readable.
9.17
